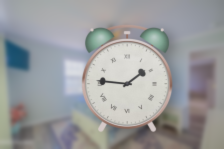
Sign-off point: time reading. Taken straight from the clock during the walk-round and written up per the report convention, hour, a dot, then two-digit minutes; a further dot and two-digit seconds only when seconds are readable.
1.46
